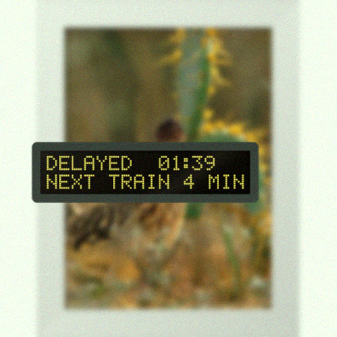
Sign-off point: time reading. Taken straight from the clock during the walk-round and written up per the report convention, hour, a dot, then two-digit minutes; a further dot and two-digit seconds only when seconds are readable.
1.39
